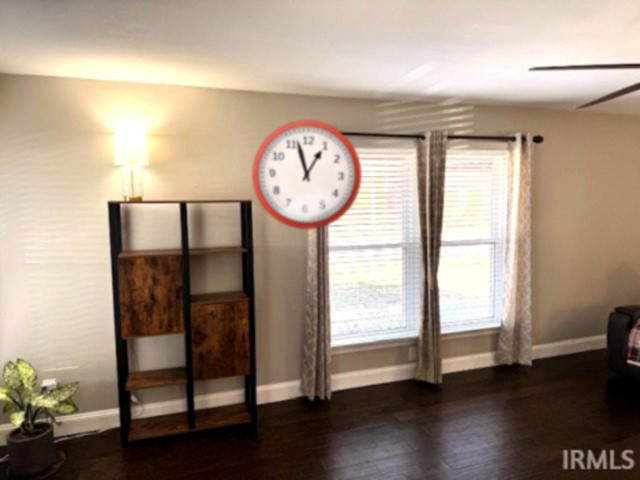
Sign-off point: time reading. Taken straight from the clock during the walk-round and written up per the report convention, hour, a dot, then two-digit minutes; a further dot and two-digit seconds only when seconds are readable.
12.57
